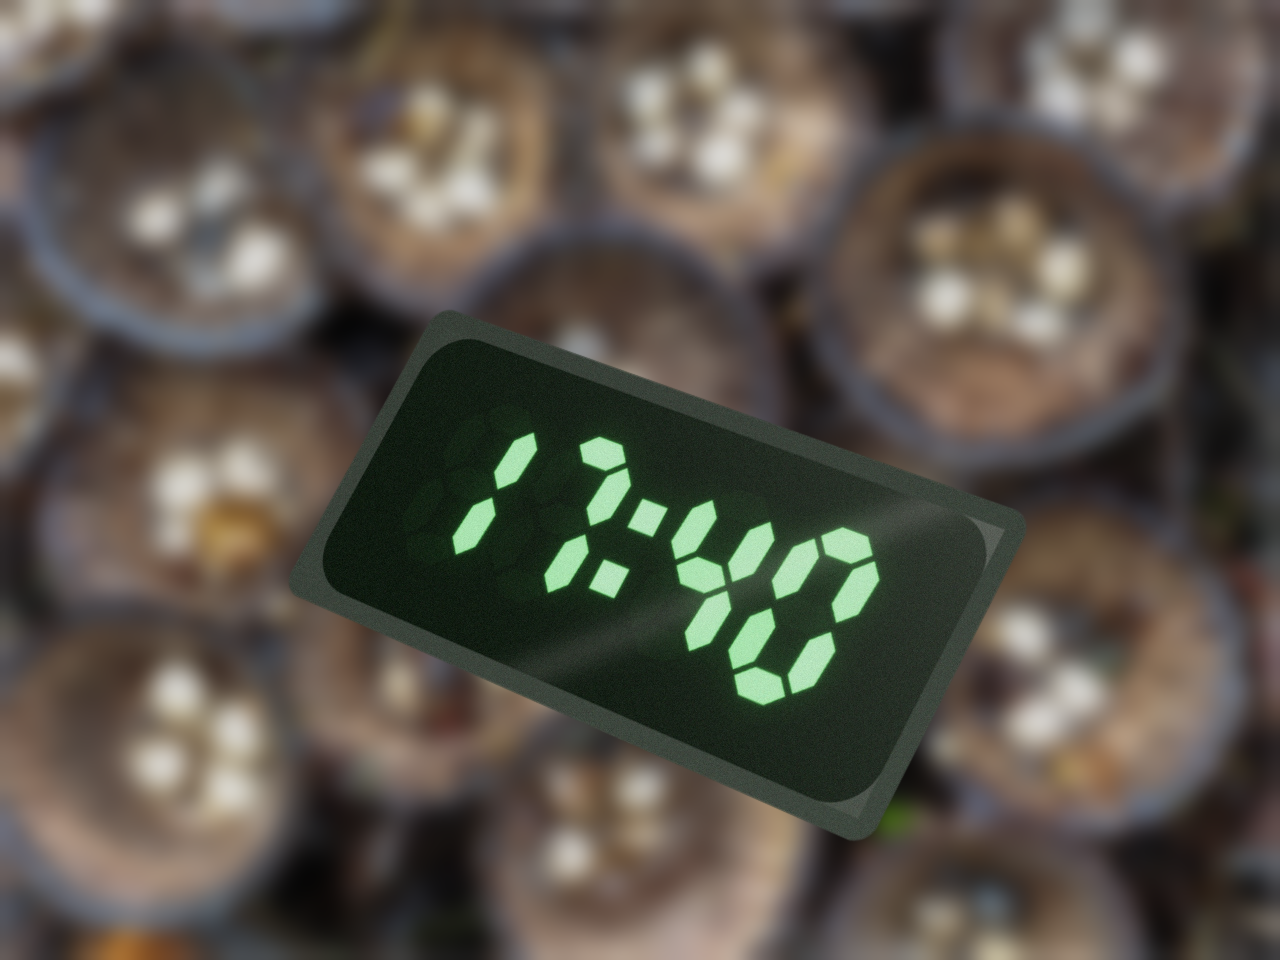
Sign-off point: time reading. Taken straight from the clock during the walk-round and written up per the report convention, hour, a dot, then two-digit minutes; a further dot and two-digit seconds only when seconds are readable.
17.40
